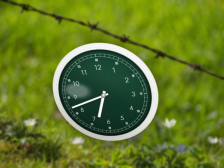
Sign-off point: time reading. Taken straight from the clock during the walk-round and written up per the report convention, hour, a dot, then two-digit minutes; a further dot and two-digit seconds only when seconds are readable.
6.42
